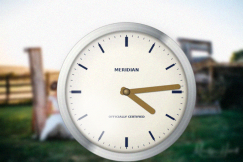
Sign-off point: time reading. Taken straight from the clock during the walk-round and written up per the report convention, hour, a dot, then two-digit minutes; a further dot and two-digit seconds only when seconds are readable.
4.14
